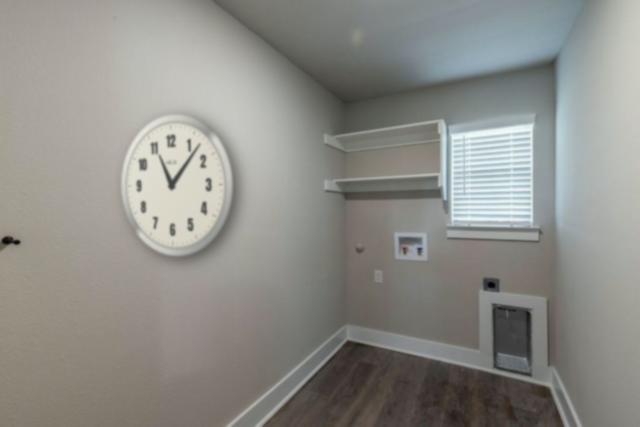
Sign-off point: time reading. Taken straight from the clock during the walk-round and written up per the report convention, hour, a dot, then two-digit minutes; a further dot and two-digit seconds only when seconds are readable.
11.07
